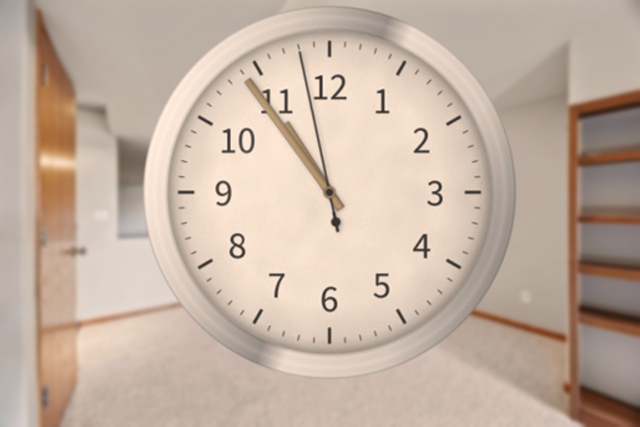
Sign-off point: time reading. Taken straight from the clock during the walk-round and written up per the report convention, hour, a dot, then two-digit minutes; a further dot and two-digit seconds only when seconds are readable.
10.53.58
